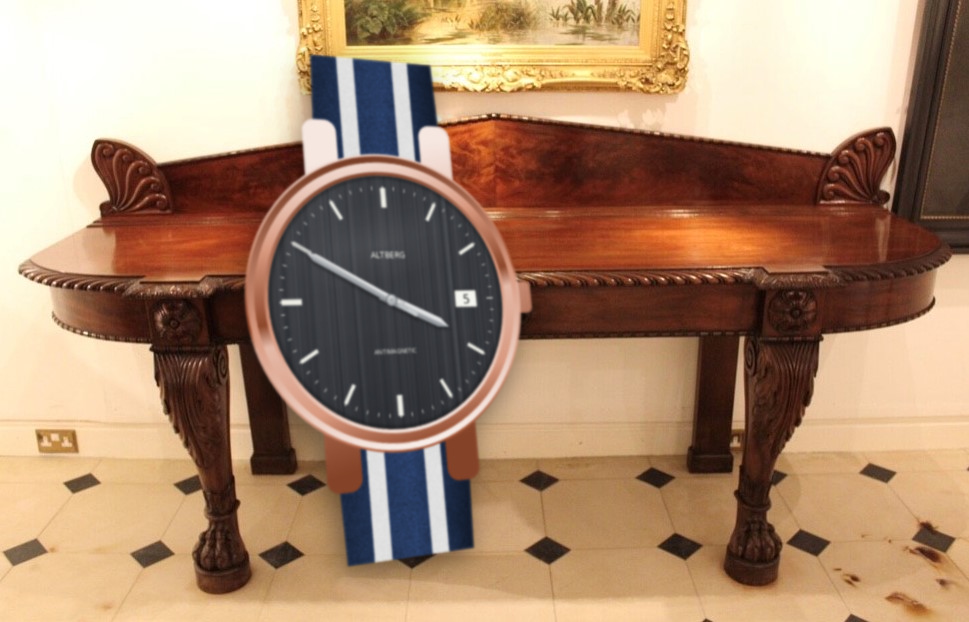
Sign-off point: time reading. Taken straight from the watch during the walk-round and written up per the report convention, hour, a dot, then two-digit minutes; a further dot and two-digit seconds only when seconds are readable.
3.49.50
